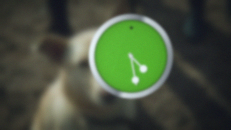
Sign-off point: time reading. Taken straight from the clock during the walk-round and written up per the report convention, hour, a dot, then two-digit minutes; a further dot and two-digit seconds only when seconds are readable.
4.28
